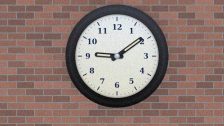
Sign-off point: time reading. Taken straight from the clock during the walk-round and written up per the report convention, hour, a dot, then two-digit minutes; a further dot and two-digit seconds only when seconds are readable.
9.09
